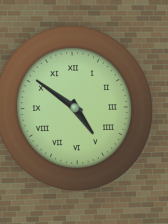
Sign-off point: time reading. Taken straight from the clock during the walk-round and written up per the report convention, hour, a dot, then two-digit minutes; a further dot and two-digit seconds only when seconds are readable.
4.51
